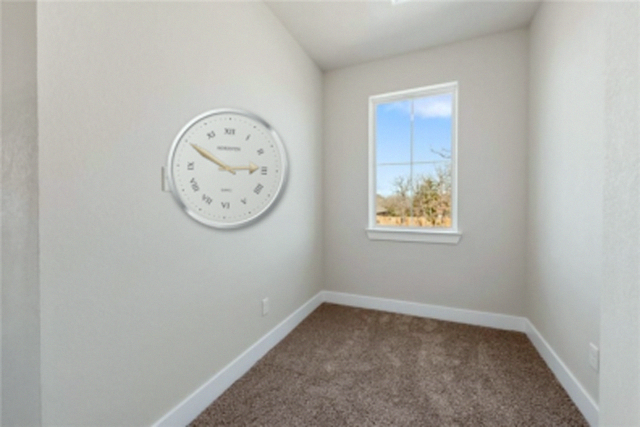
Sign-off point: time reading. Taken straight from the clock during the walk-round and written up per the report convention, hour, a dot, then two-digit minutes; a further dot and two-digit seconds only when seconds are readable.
2.50
